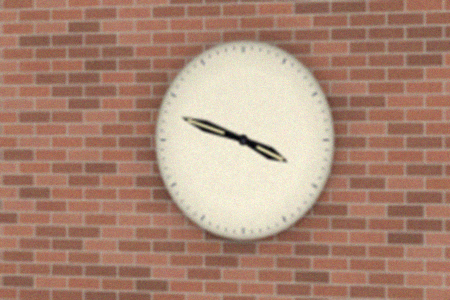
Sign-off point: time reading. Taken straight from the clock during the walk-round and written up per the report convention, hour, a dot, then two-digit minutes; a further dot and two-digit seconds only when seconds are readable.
3.48
